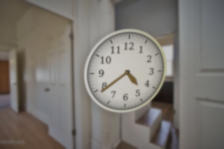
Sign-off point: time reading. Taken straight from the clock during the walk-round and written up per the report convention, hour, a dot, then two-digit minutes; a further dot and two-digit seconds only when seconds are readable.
4.39
